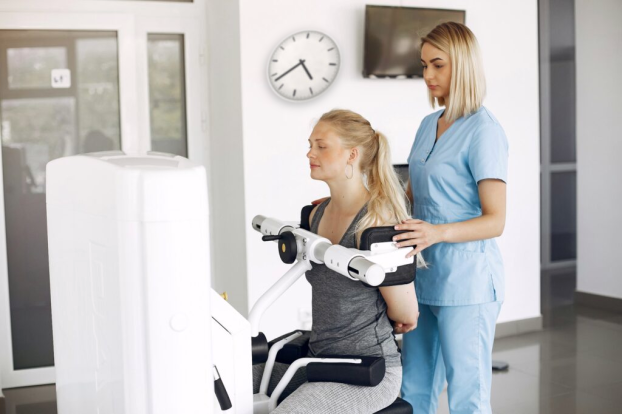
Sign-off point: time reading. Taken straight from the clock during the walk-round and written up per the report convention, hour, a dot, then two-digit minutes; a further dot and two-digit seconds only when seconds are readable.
4.38
